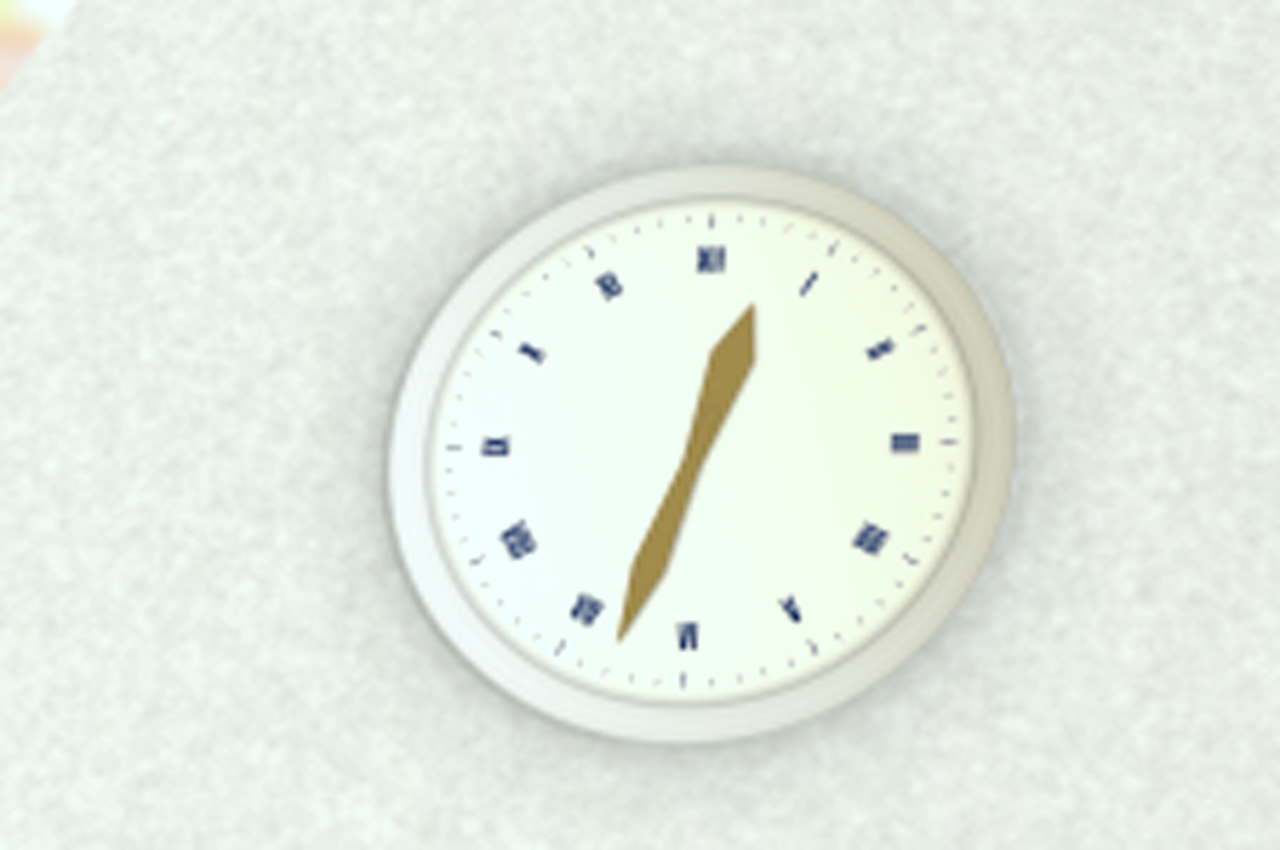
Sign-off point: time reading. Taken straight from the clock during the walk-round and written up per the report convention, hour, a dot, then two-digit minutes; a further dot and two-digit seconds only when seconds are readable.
12.33
